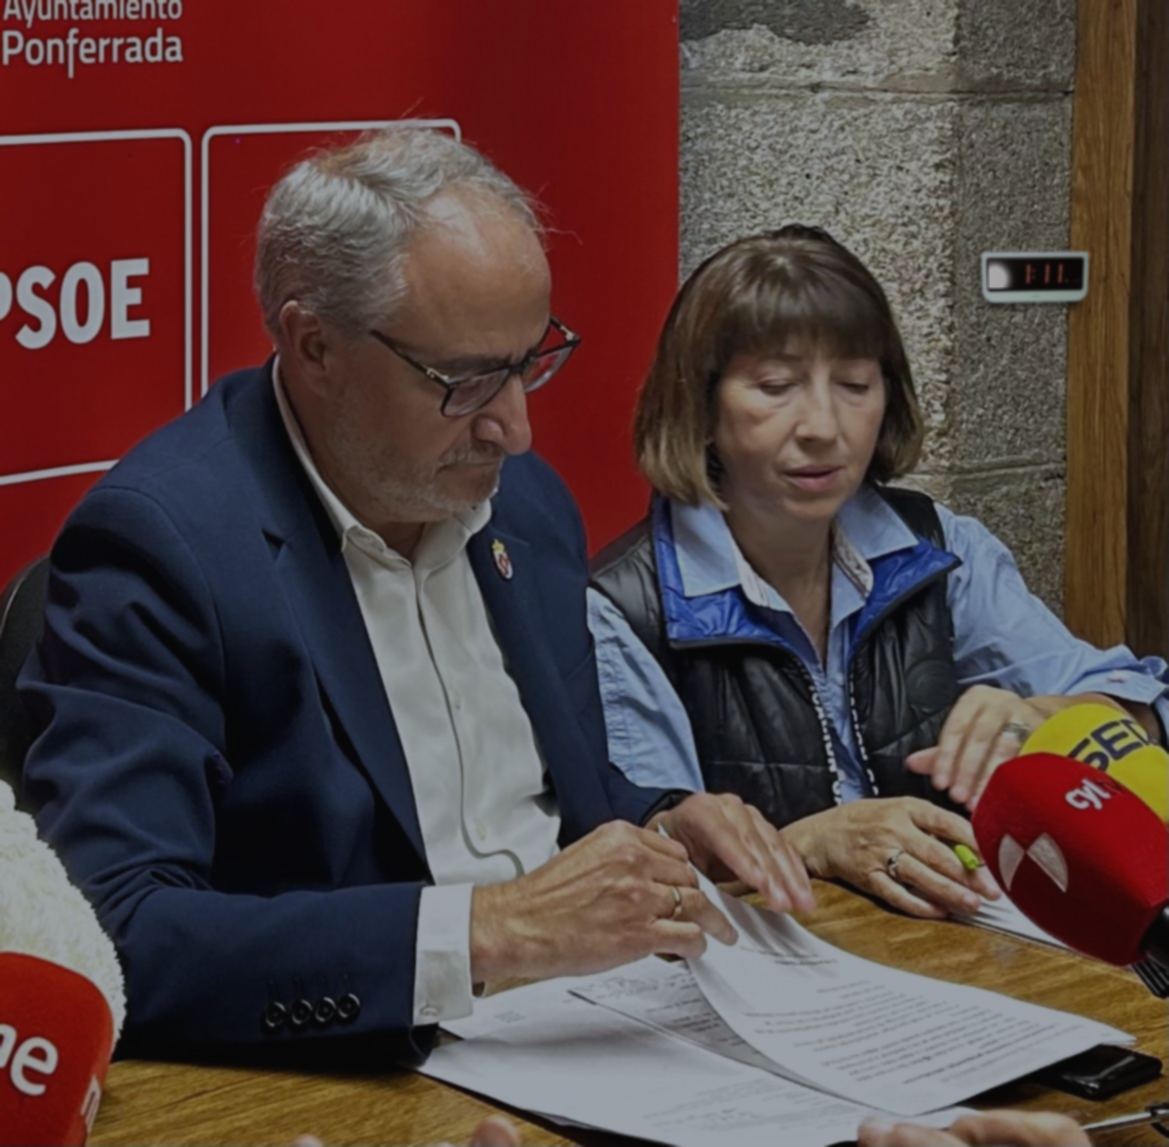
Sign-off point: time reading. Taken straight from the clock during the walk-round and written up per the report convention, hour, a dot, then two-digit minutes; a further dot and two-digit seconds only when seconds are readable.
1.11
